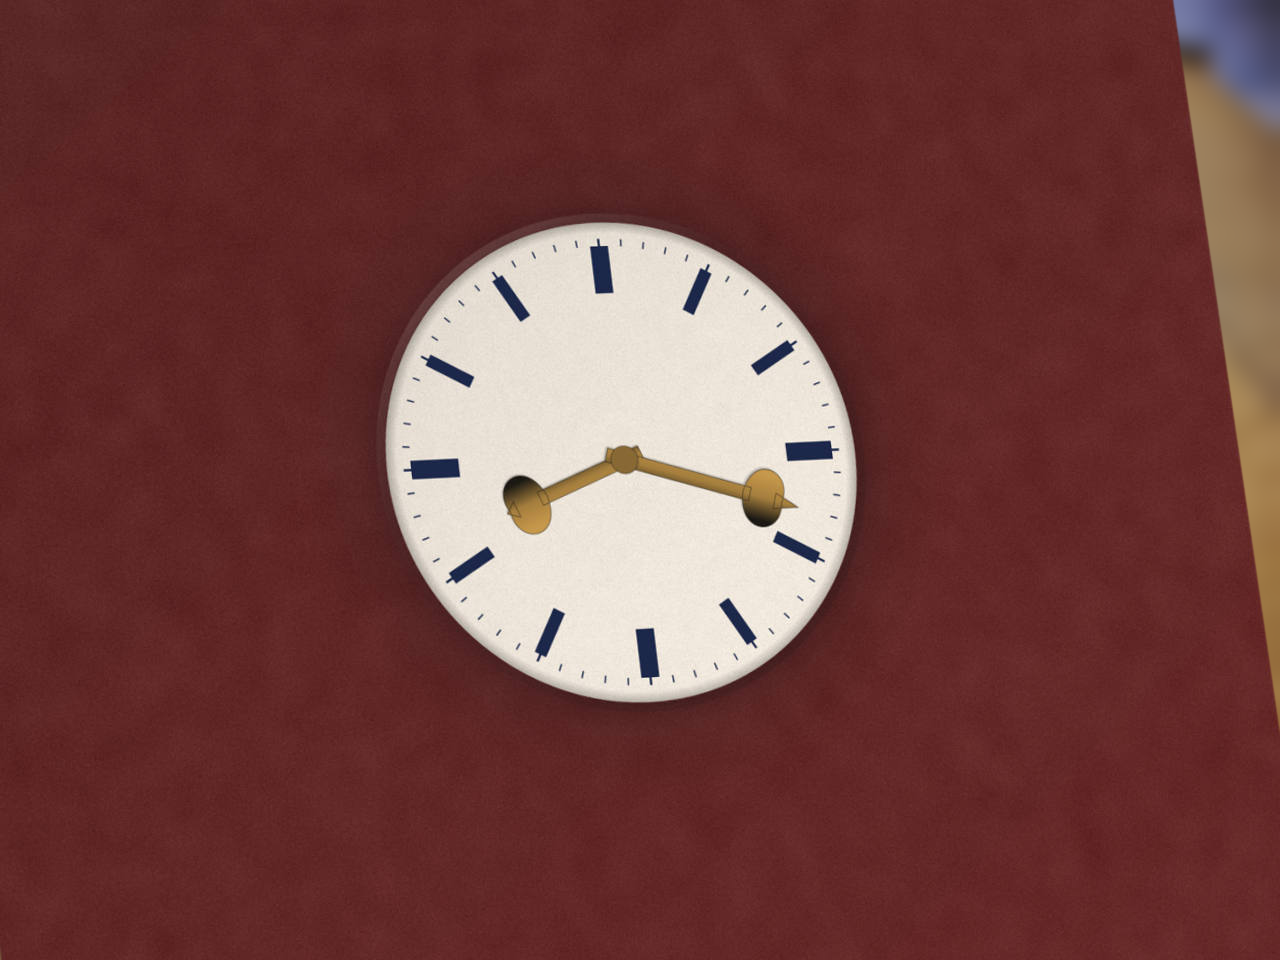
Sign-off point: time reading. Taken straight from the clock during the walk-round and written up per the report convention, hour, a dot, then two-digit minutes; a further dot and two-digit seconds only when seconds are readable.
8.18
